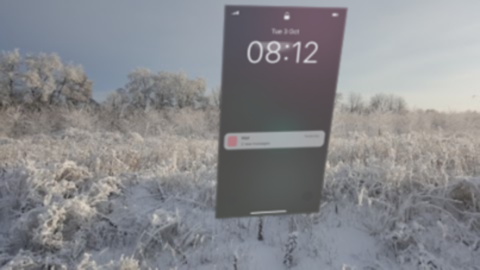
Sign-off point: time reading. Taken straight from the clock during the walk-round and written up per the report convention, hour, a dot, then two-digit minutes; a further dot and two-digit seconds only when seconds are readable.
8.12
